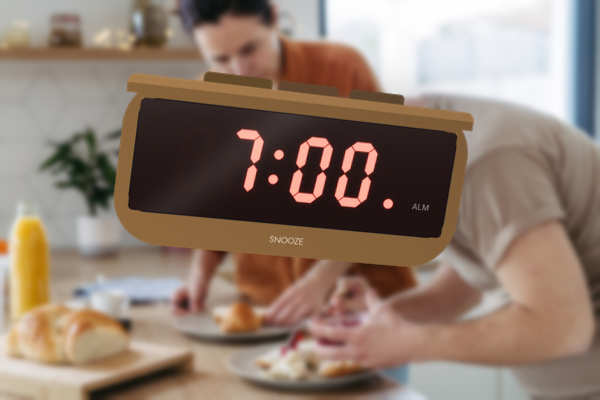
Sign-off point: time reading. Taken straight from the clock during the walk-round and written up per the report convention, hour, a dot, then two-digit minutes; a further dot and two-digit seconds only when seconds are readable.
7.00
